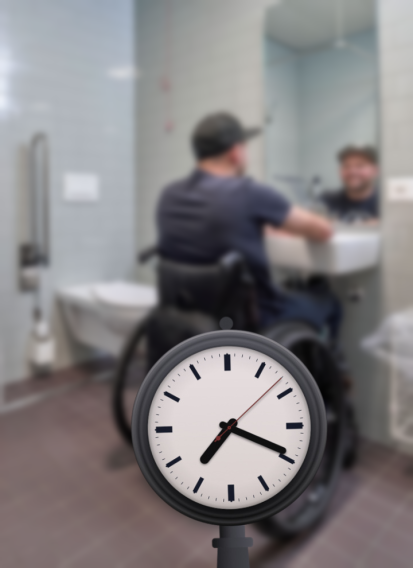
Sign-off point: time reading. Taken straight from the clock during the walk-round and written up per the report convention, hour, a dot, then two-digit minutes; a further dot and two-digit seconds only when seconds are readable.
7.19.08
